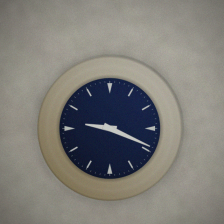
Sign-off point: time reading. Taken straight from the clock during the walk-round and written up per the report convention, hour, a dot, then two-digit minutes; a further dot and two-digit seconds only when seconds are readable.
9.19
